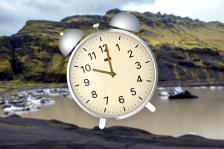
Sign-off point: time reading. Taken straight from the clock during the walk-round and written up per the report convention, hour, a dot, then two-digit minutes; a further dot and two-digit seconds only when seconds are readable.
10.01
